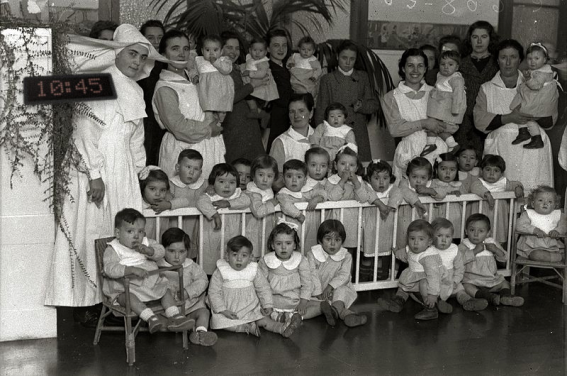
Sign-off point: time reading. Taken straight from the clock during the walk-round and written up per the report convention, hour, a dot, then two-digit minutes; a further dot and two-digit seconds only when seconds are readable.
10.45
